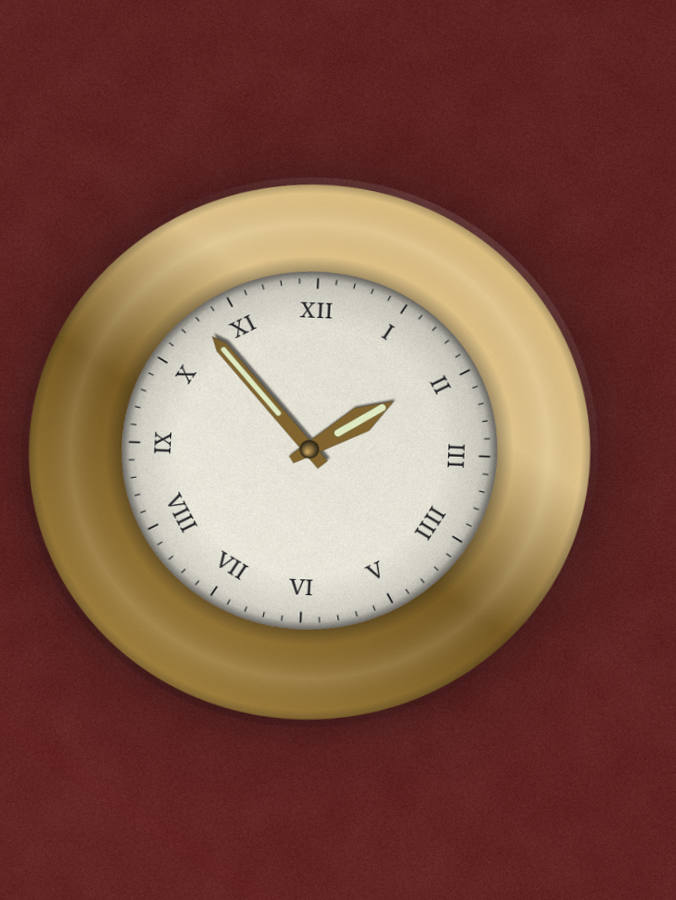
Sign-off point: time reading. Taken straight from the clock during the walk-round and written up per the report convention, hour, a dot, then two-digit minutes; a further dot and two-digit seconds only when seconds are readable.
1.53
